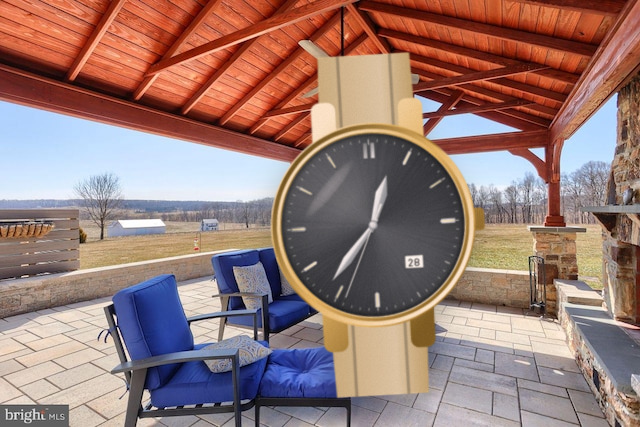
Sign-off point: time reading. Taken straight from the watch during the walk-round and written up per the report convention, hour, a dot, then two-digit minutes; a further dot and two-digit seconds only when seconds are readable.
12.36.34
